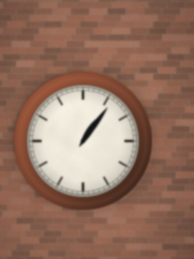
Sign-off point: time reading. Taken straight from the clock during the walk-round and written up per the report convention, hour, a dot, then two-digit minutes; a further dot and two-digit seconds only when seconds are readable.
1.06
